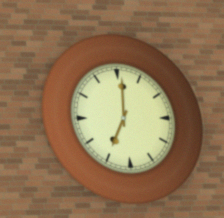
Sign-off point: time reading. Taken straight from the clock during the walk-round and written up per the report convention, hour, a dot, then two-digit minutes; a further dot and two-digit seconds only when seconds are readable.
7.01
